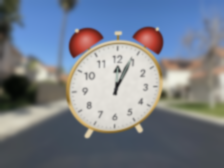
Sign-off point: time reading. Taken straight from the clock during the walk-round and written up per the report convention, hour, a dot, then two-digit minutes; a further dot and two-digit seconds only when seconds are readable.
12.04
